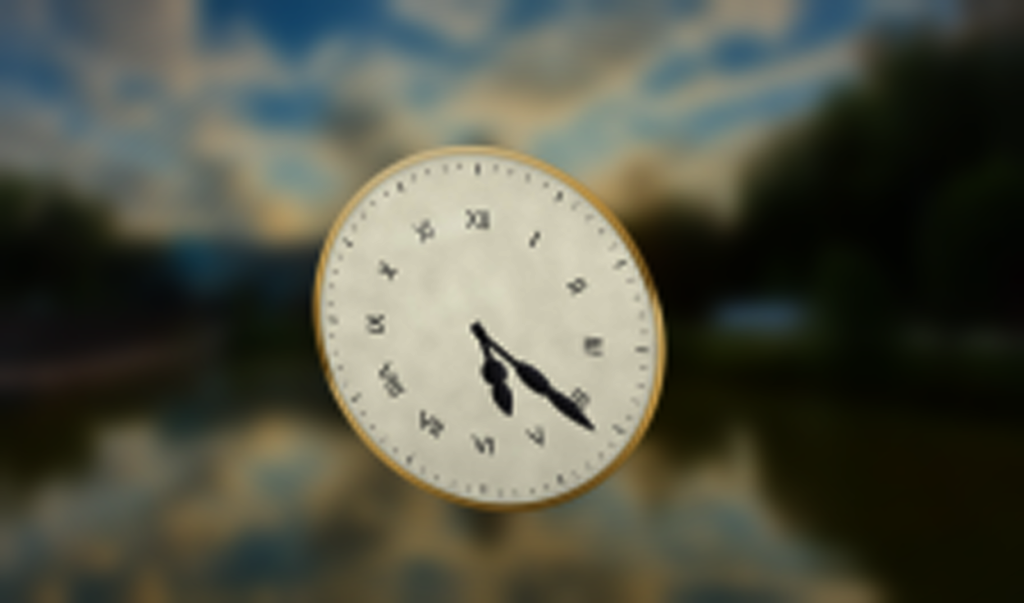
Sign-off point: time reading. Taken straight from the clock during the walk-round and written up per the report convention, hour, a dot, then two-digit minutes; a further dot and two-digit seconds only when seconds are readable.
5.21
